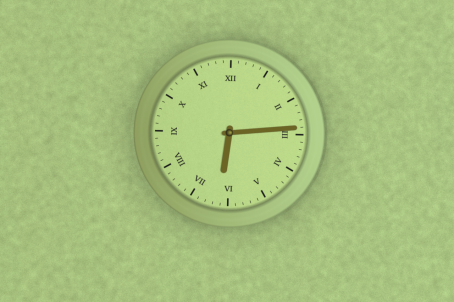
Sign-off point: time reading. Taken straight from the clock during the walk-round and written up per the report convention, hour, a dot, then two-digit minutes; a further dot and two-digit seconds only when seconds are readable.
6.14
